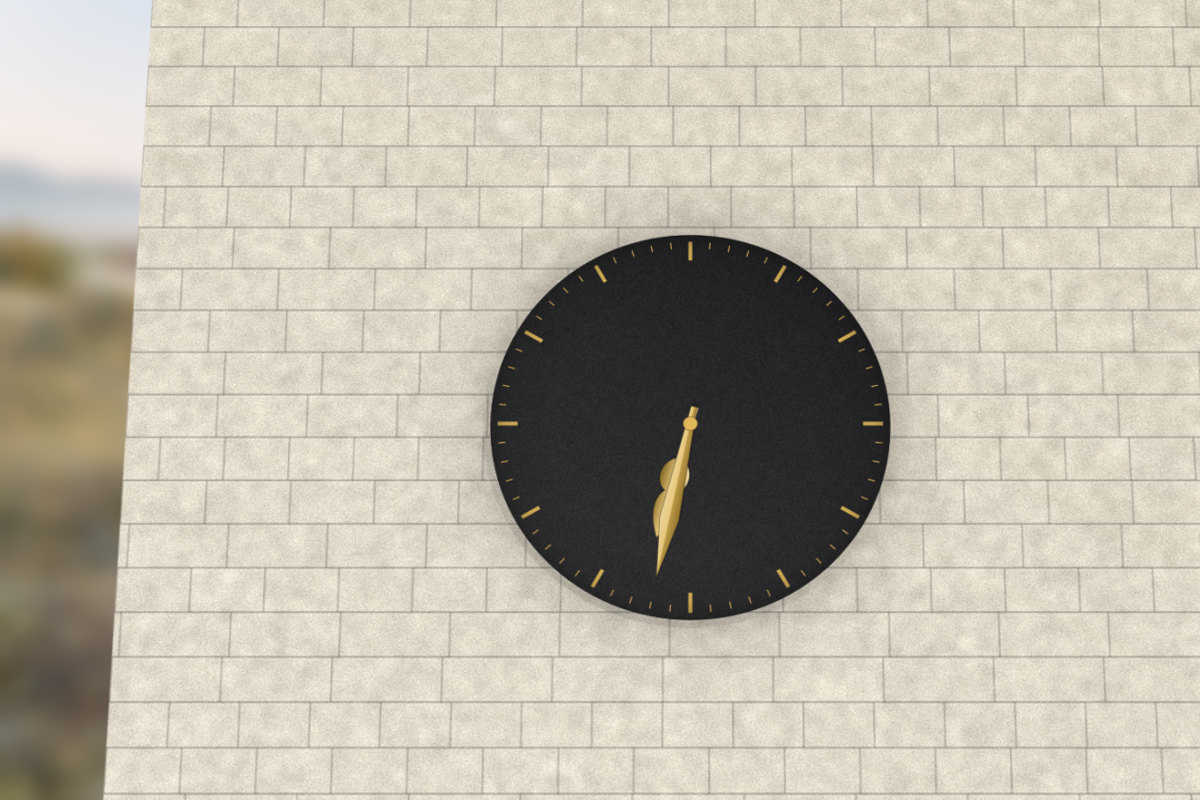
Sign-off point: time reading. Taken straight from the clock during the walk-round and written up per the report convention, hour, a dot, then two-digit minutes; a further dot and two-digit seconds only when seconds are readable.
6.32
